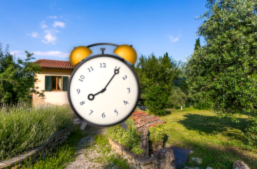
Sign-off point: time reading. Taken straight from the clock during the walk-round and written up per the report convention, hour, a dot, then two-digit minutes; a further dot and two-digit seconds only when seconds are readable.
8.06
